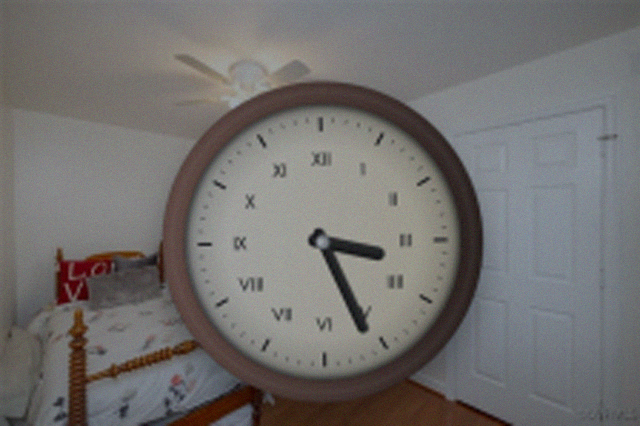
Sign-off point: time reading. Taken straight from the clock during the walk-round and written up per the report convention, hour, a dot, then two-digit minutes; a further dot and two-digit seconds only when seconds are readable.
3.26
